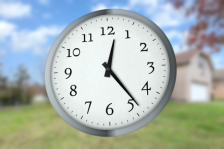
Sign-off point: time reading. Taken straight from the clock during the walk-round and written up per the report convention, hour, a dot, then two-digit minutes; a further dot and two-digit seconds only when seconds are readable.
12.24
